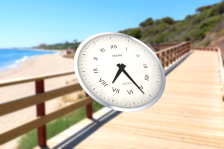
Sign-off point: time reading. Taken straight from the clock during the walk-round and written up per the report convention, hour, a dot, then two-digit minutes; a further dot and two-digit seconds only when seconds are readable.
7.26
